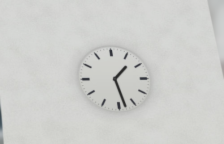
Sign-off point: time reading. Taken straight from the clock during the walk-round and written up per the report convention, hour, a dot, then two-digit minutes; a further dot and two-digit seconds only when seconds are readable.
1.28
